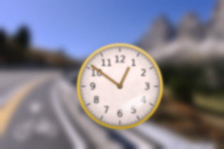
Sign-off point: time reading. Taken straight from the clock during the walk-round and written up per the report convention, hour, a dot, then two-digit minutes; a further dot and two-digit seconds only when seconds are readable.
12.51
